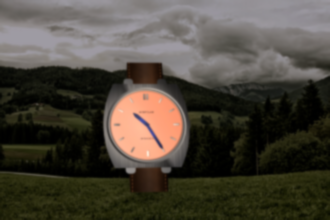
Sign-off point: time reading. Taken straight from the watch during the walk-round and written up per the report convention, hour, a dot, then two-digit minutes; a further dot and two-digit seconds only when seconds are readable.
10.25
